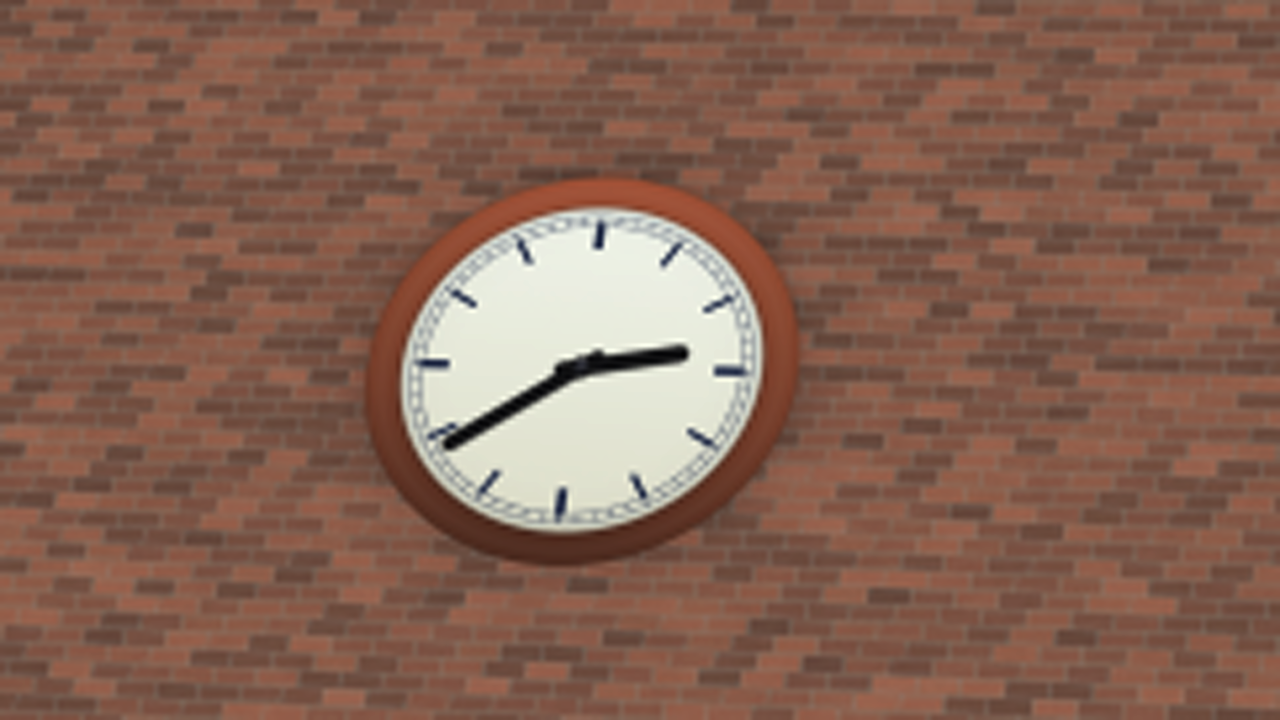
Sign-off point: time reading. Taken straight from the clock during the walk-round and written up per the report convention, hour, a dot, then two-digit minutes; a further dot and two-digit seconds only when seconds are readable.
2.39
